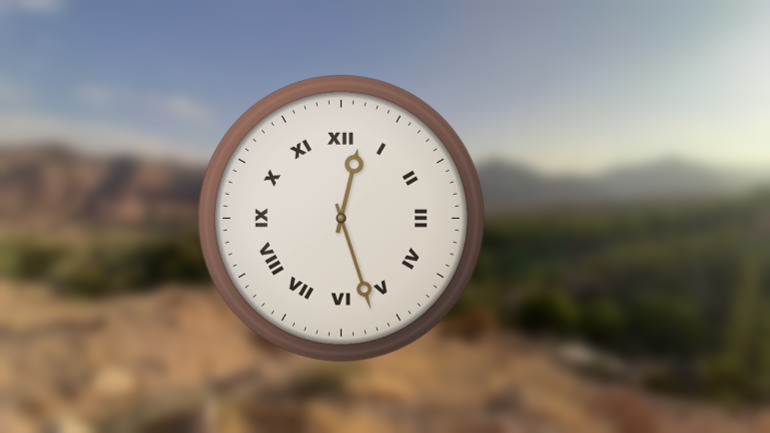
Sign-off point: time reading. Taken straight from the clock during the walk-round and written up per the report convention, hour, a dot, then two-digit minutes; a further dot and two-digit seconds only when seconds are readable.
12.27
